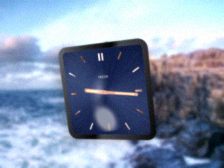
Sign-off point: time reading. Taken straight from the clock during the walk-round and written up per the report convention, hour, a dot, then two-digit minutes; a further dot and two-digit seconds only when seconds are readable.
9.16
